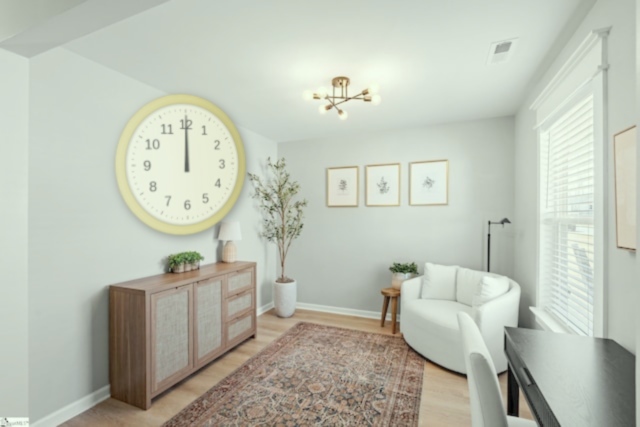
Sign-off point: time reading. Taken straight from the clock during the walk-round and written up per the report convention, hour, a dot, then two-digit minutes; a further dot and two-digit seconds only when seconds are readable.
12.00
